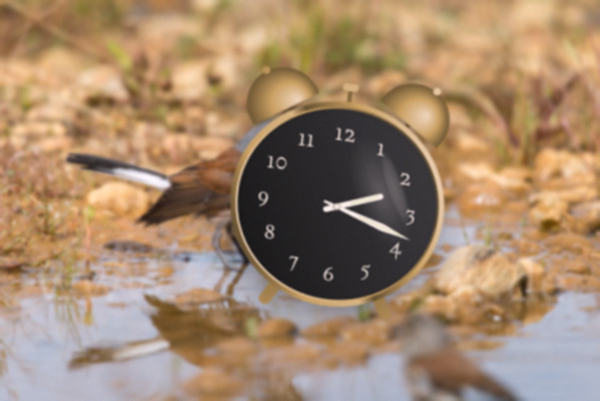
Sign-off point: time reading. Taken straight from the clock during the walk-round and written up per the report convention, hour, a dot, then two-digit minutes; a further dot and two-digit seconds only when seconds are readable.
2.18
